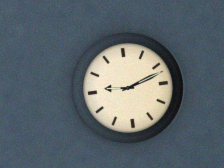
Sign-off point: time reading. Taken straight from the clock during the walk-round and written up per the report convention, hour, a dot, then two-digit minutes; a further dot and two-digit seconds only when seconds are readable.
9.12
